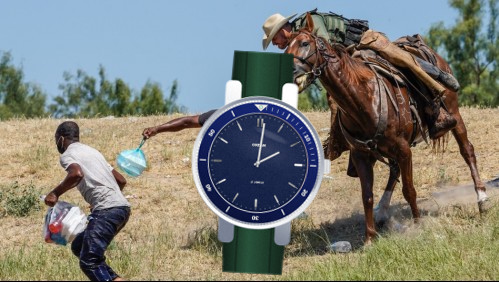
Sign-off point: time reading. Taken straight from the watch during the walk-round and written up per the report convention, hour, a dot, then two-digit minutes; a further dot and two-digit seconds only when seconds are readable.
2.01
